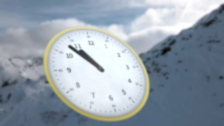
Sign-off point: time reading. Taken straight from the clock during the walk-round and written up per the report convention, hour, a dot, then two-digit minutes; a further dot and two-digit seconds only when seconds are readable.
10.53
